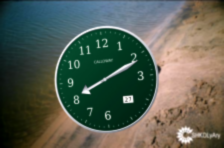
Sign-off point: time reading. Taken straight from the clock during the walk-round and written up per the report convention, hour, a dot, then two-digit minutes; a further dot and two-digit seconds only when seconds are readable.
8.11
